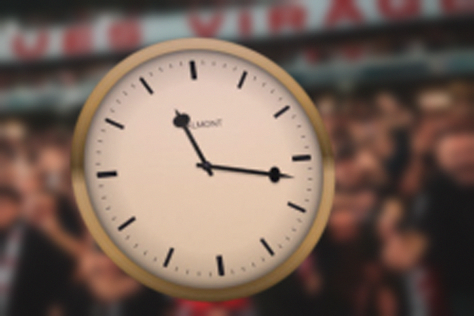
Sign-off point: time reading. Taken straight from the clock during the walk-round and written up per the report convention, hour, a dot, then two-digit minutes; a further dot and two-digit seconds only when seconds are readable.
11.17
